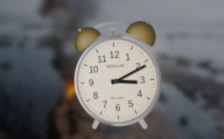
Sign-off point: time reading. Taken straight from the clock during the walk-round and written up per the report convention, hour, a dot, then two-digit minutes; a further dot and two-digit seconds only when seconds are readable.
3.11
